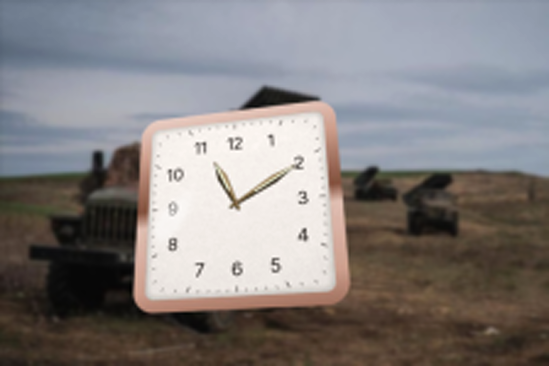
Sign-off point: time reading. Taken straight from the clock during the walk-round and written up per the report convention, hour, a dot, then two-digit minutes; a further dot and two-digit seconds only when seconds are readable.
11.10
